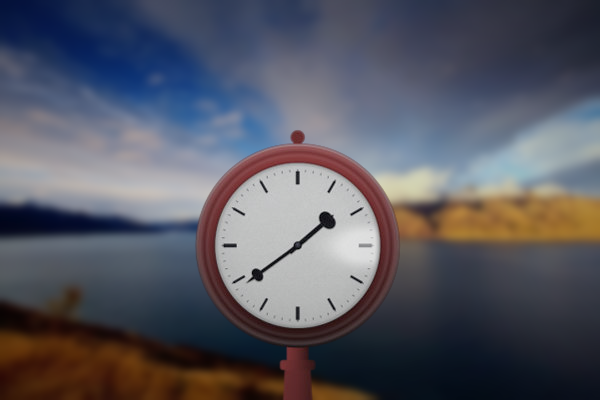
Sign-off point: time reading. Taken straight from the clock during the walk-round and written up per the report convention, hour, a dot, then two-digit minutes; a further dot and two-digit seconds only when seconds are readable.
1.39
